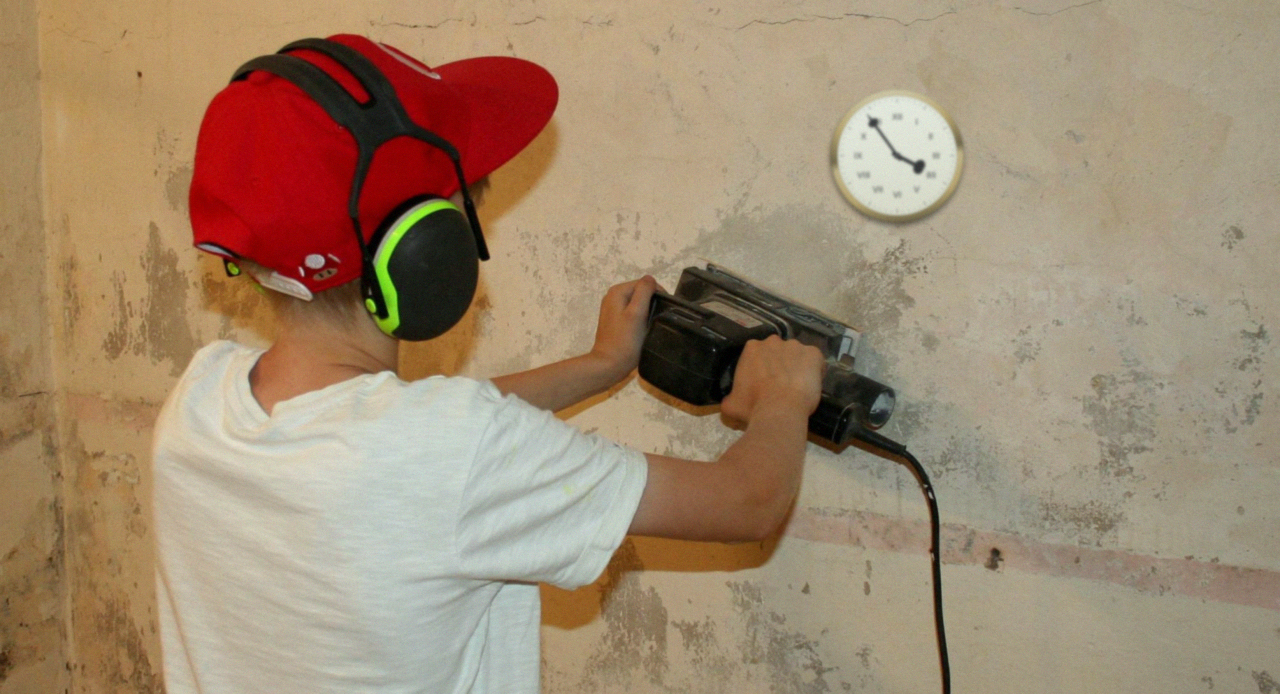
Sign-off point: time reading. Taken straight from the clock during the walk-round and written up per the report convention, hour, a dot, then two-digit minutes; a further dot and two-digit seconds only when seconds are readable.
3.54
